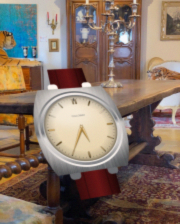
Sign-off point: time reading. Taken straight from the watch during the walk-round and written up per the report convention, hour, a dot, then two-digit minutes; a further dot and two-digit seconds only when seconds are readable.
5.35
